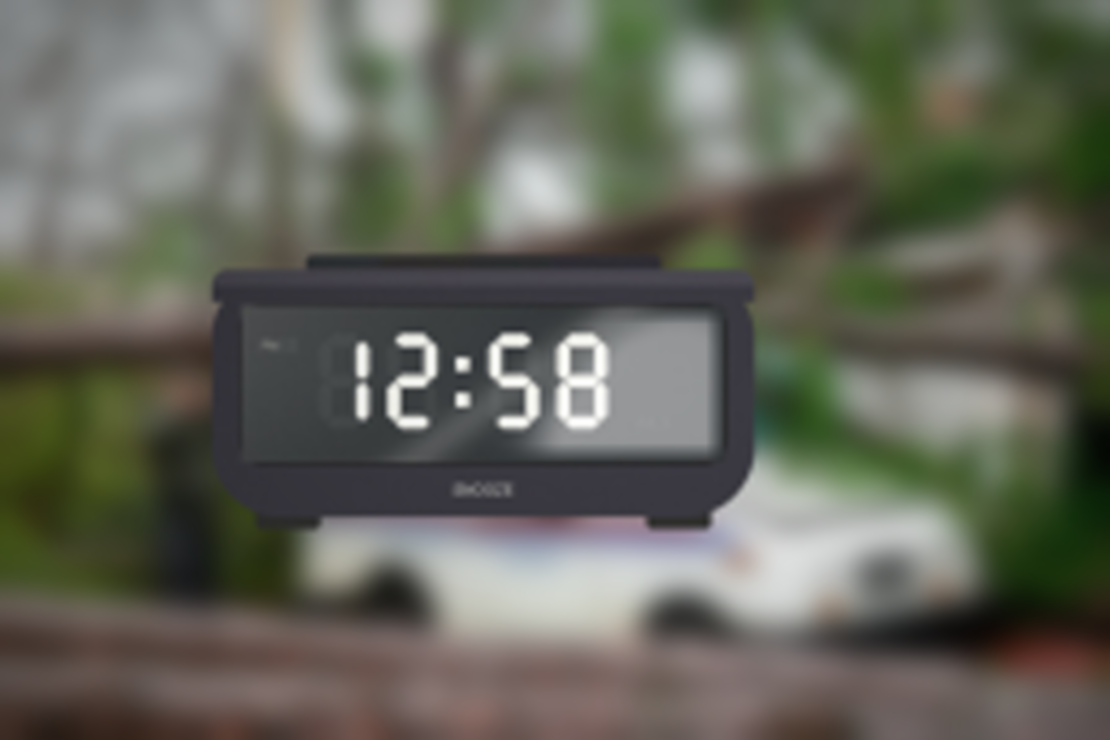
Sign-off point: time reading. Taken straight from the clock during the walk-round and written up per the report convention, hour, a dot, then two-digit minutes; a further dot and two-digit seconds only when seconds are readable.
12.58
